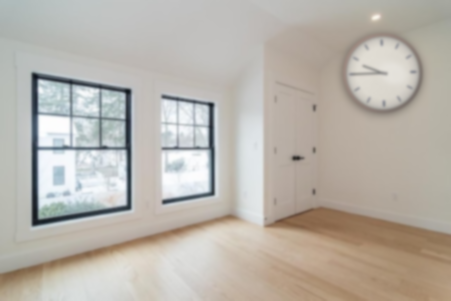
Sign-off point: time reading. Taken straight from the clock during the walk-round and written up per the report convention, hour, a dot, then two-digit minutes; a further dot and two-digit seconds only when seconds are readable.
9.45
